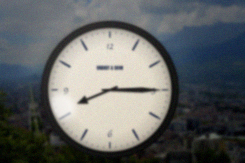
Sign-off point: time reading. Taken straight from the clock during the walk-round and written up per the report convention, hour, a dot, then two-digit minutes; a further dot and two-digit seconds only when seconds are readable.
8.15
